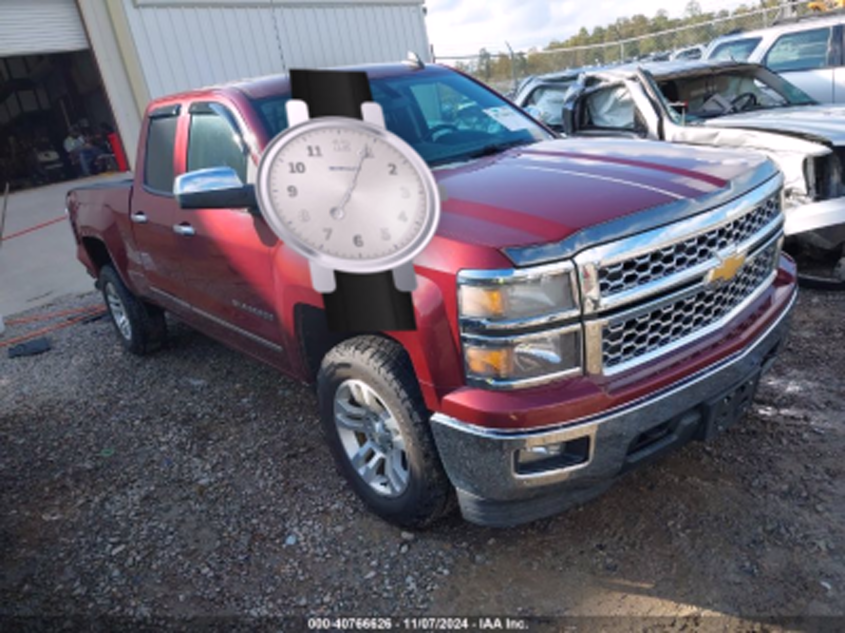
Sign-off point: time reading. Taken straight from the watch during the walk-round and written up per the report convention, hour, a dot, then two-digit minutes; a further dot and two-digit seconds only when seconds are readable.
7.04
